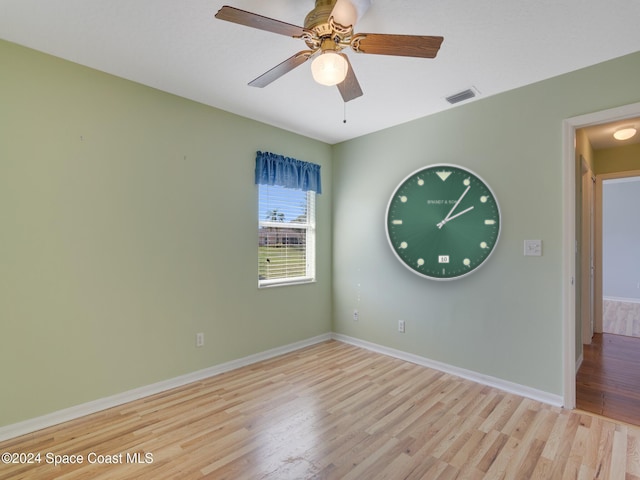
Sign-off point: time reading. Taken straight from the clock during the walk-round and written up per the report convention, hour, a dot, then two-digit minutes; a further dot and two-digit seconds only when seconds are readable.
2.06
